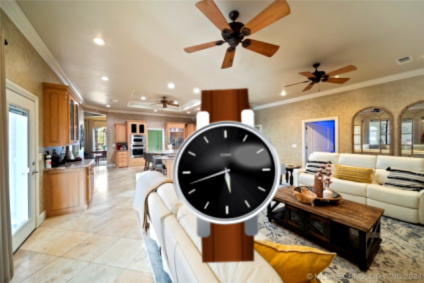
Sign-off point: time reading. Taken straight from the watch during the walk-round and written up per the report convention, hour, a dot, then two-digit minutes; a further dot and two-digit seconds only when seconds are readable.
5.42
